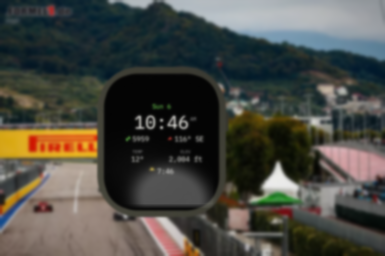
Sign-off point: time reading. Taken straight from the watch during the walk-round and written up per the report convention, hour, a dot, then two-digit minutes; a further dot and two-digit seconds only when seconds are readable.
10.46
